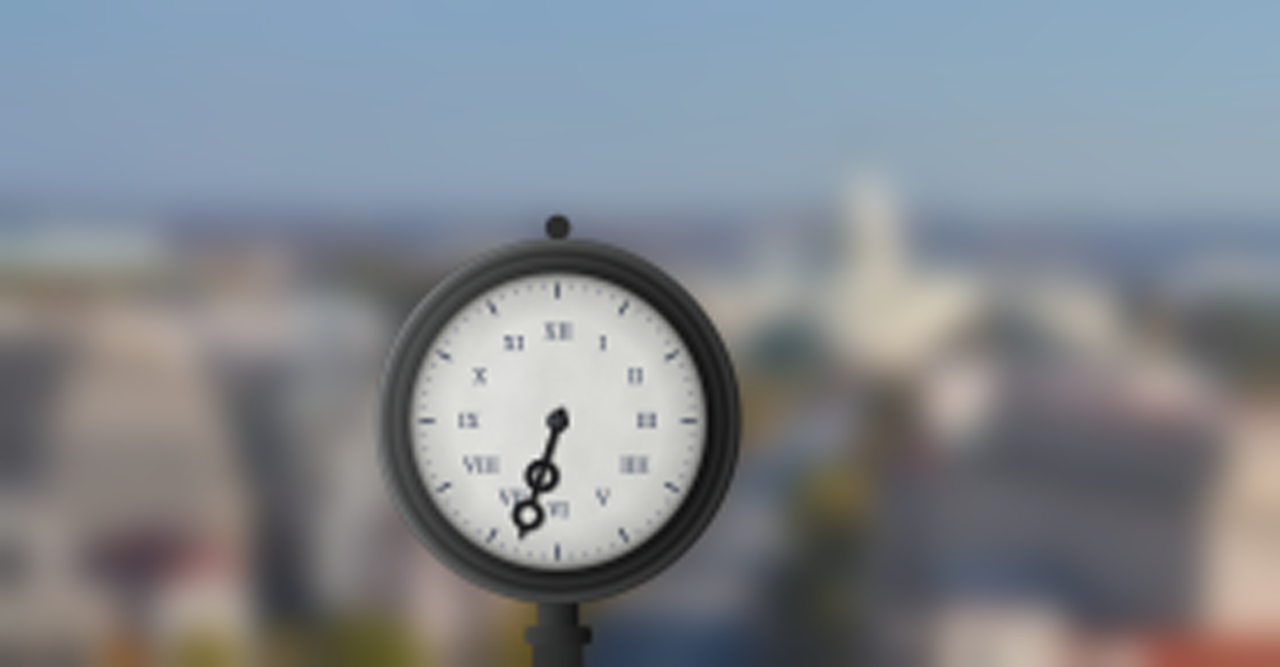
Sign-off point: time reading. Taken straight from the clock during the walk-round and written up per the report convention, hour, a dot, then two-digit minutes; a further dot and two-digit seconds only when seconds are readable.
6.33
